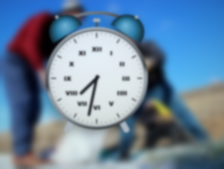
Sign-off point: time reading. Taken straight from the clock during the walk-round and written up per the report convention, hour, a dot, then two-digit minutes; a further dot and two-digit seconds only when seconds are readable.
7.32
